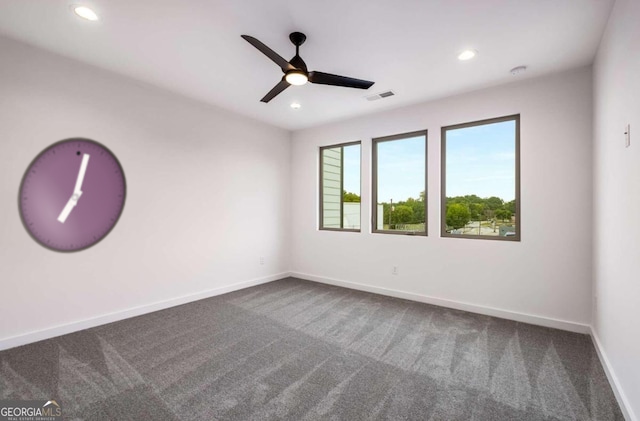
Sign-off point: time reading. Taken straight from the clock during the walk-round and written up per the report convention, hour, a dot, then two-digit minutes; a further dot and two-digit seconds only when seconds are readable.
7.02
